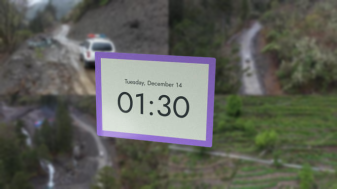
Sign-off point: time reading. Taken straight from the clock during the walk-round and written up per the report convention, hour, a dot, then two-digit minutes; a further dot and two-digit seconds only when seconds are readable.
1.30
